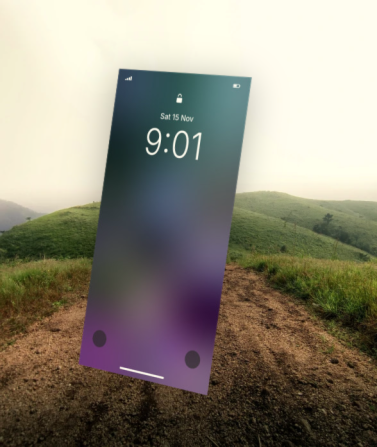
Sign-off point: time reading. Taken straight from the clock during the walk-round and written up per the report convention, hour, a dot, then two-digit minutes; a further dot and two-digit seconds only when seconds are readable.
9.01
